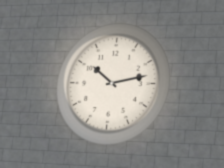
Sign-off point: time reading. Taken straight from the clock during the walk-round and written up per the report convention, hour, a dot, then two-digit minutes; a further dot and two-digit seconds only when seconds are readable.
10.13
